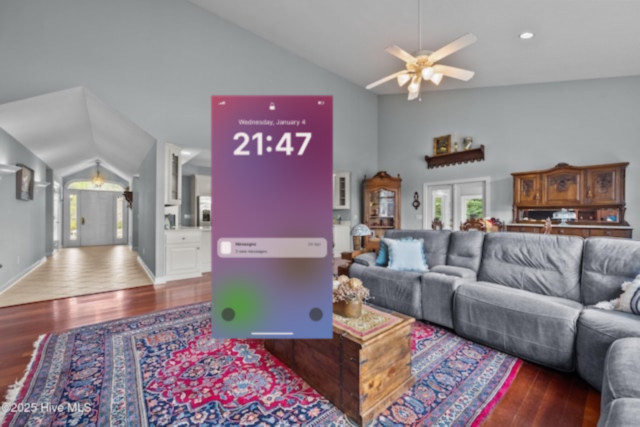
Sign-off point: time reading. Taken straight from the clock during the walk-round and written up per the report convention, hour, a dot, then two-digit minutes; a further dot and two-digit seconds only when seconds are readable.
21.47
